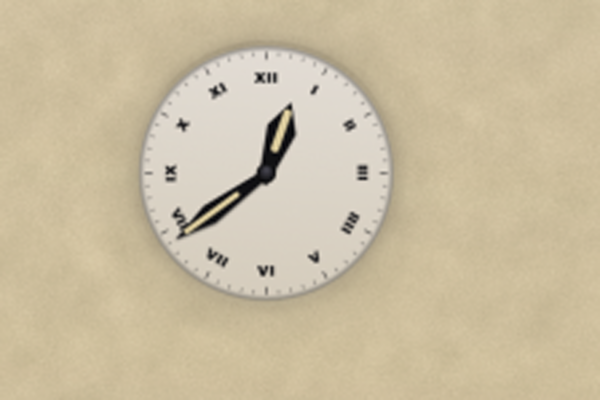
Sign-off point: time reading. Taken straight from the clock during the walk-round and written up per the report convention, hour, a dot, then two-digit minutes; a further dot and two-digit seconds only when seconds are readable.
12.39
